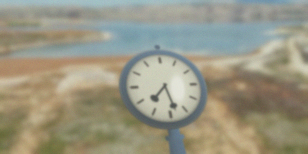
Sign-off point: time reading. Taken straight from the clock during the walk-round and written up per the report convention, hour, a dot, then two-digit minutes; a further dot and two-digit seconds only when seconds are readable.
7.28
